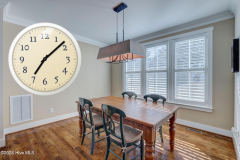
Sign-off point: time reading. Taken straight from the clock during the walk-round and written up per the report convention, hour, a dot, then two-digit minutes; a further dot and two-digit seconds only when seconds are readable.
7.08
